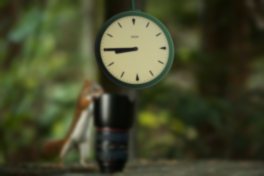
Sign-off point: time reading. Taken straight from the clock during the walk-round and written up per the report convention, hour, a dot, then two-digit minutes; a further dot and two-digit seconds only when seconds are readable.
8.45
